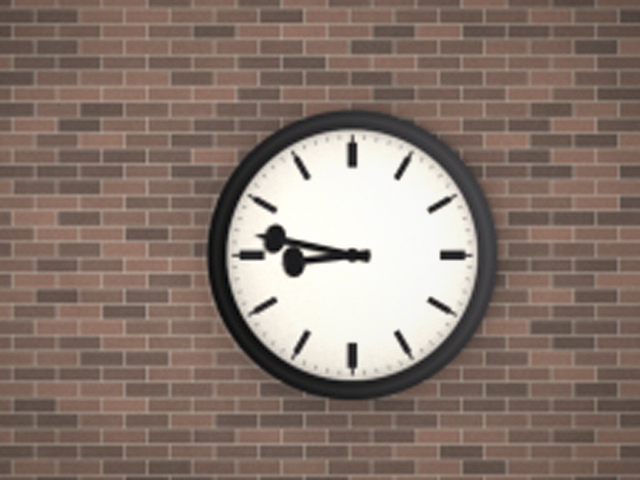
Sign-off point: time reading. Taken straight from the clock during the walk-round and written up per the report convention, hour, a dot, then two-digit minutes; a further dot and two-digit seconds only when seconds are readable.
8.47
